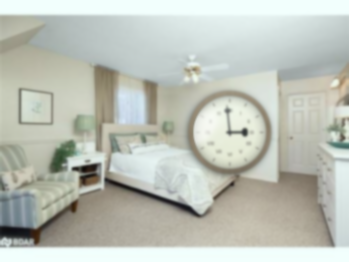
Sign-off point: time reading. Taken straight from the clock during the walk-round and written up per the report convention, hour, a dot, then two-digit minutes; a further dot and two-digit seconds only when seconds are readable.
2.59
